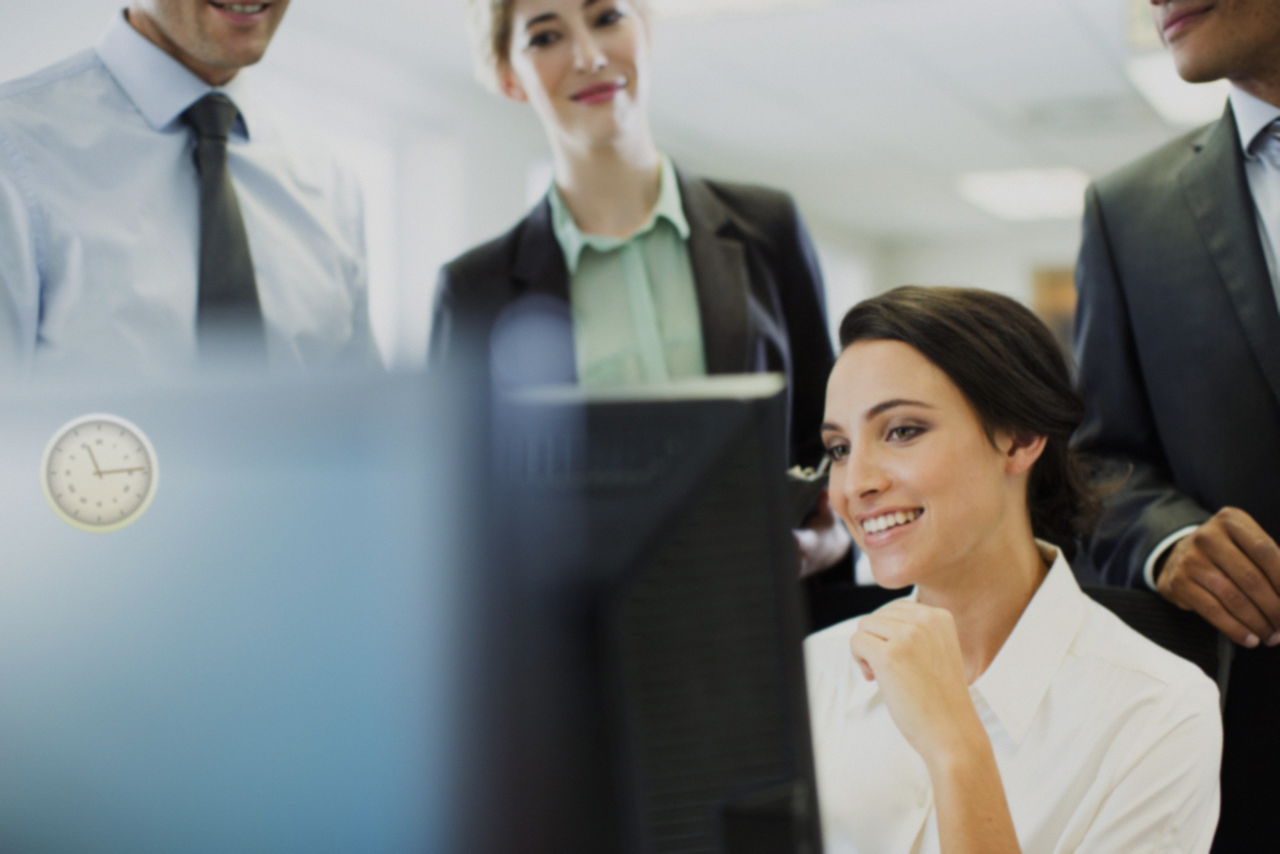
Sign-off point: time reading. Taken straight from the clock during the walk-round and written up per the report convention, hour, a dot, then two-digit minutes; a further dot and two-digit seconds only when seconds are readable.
11.14
